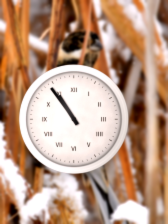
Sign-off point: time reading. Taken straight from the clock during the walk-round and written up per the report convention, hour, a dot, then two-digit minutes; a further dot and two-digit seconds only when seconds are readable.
10.54
